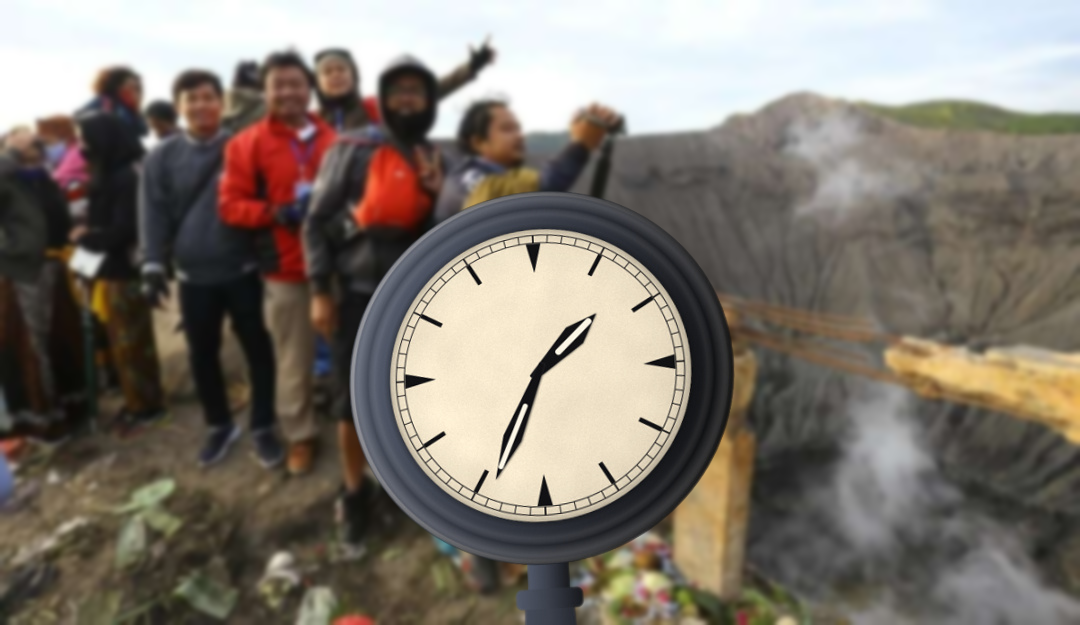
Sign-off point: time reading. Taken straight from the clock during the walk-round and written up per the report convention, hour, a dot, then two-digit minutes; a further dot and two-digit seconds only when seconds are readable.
1.34
